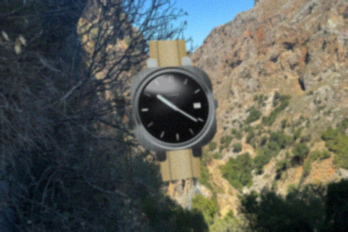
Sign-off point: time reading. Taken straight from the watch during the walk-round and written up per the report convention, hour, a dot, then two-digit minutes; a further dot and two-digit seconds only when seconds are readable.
10.21
